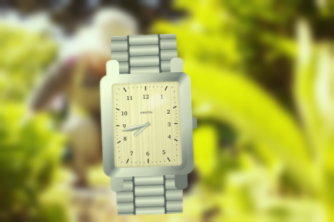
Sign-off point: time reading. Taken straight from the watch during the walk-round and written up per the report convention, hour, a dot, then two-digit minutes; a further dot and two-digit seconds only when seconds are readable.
7.43
